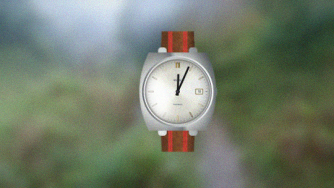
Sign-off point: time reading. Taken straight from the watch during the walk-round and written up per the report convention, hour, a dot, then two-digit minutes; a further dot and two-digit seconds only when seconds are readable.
12.04
